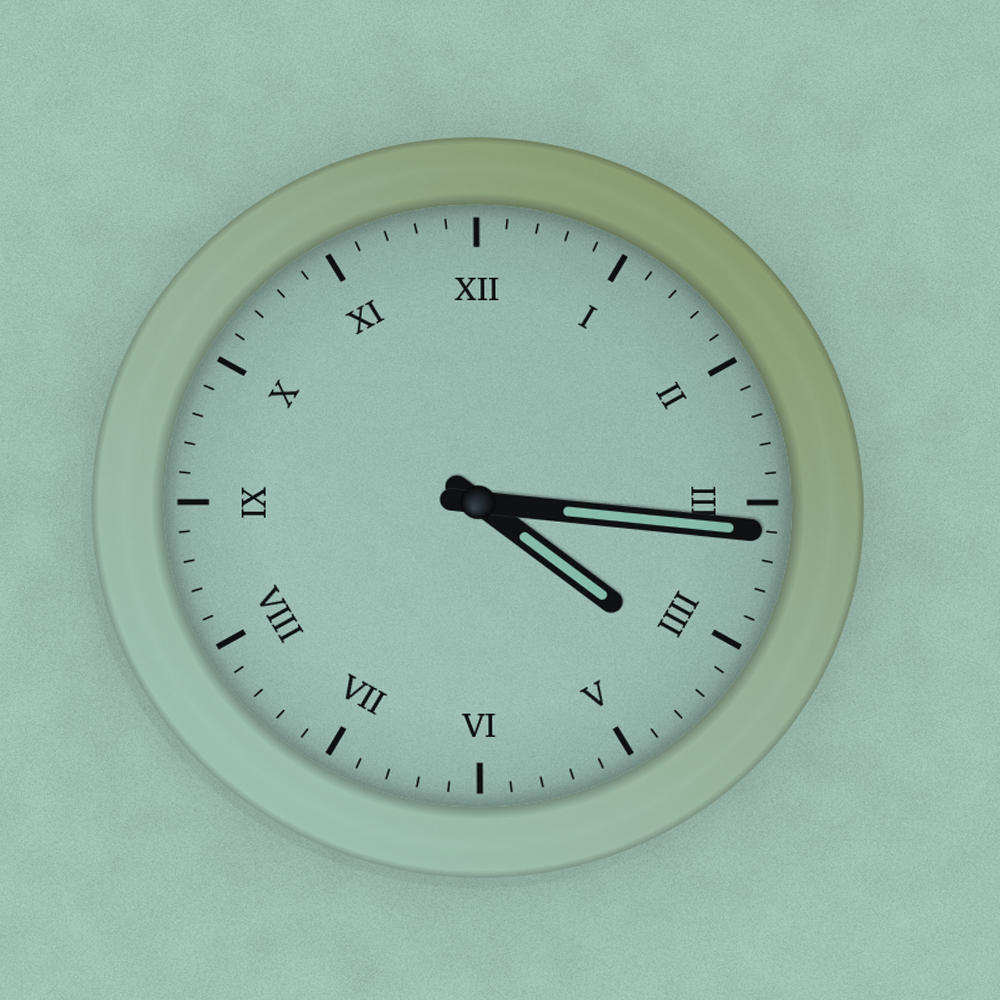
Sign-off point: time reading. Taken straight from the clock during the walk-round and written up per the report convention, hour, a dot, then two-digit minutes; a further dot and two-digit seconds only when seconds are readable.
4.16
